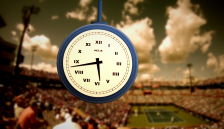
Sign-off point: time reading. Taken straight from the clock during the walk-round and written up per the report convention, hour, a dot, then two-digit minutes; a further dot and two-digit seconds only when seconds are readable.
5.43
